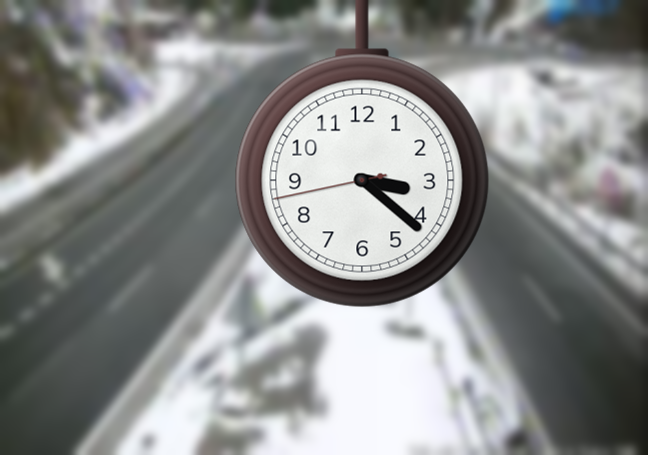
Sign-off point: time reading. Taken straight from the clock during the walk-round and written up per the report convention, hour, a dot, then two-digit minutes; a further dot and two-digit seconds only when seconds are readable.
3.21.43
